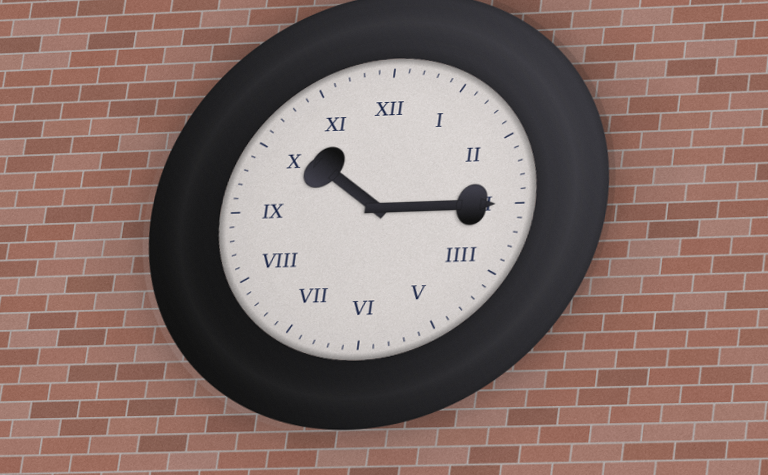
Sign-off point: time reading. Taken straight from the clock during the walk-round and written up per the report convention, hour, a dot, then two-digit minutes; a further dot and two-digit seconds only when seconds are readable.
10.15
